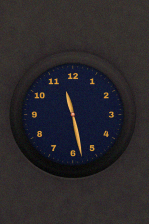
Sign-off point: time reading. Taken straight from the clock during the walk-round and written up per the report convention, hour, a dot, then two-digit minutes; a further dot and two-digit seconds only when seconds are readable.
11.28
